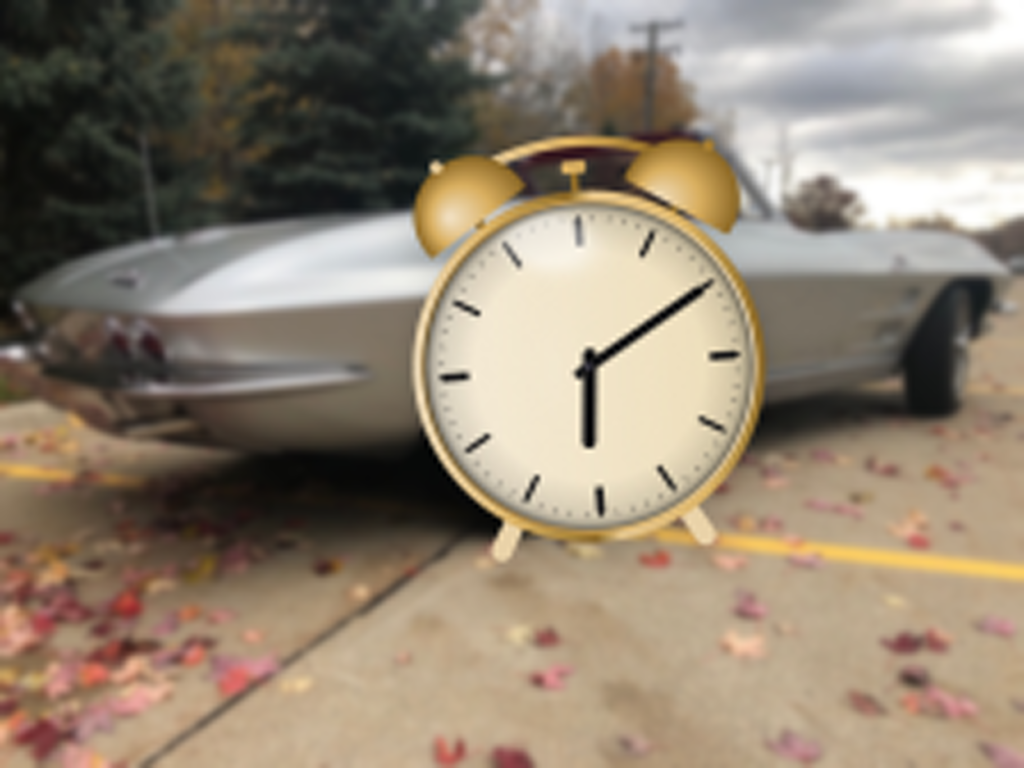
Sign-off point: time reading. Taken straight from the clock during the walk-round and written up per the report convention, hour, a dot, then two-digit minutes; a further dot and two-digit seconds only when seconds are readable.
6.10
